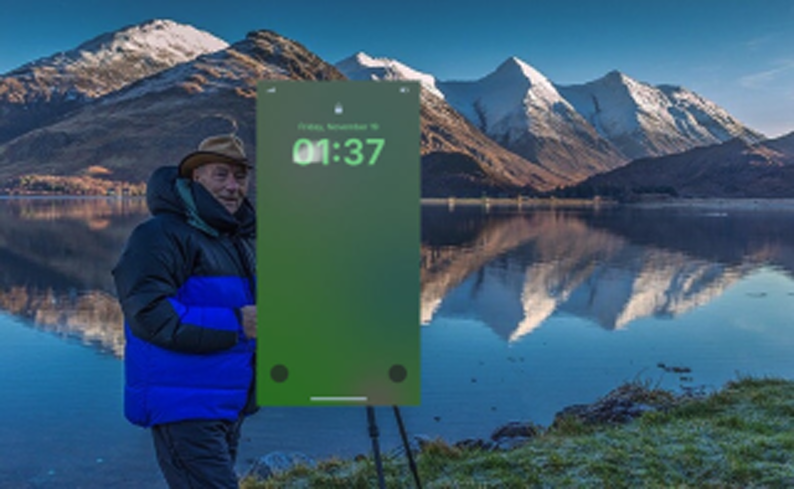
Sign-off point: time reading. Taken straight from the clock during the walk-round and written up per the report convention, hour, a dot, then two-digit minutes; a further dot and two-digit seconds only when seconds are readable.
1.37
